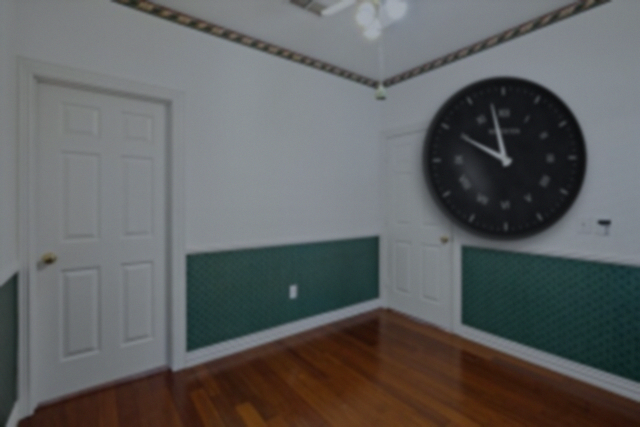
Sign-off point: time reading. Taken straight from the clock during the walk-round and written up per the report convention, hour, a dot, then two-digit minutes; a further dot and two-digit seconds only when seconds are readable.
9.58
